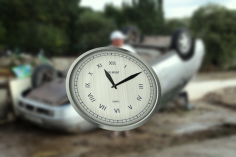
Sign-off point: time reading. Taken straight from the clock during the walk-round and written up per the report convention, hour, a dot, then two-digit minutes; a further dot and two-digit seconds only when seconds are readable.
11.10
